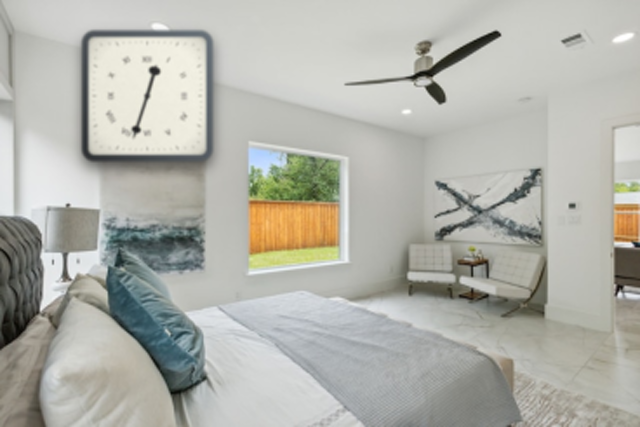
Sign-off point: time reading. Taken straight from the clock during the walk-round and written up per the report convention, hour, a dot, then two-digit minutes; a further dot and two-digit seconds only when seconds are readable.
12.33
